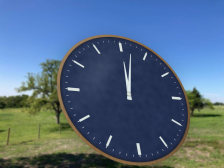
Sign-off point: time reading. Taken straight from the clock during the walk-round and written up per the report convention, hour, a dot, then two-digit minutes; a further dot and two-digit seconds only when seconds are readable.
12.02
